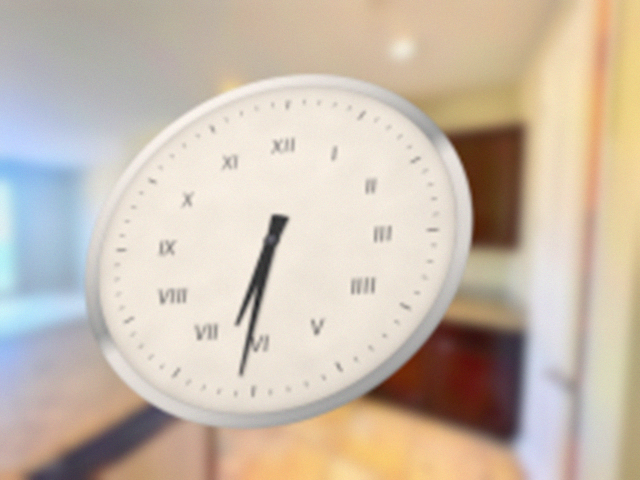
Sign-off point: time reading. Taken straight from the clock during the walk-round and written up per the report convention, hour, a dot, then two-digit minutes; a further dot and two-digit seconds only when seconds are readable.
6.31
